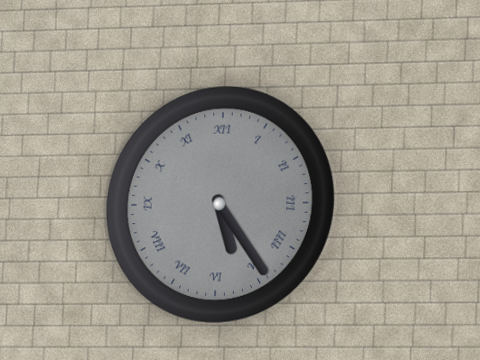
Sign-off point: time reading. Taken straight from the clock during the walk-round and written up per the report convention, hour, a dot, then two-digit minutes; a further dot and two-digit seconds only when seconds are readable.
5.24
